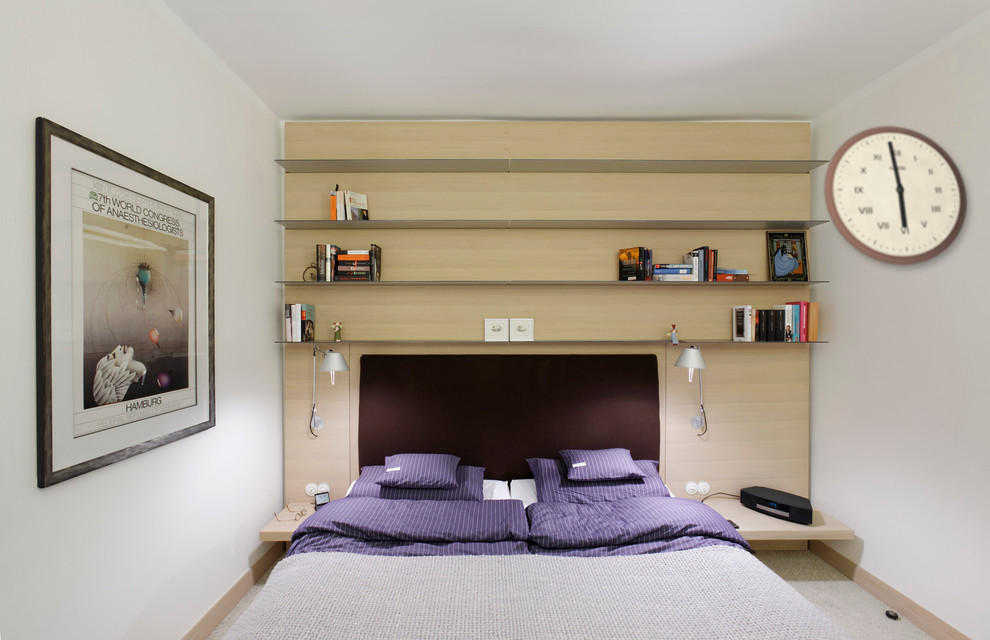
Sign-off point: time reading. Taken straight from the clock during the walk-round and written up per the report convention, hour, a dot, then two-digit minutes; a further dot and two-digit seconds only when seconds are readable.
5.59
